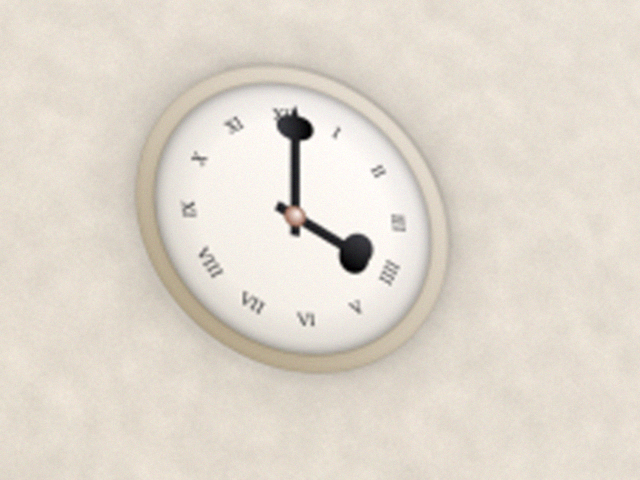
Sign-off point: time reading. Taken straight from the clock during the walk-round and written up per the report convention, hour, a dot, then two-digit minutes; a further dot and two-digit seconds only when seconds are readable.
4.01
